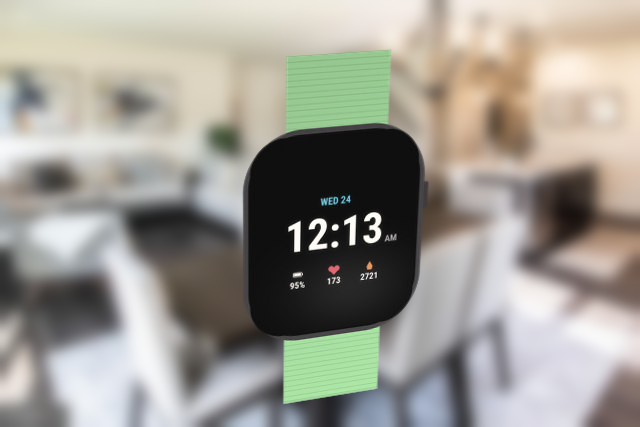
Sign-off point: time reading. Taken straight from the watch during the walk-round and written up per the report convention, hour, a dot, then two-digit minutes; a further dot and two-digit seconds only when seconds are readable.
12.13
